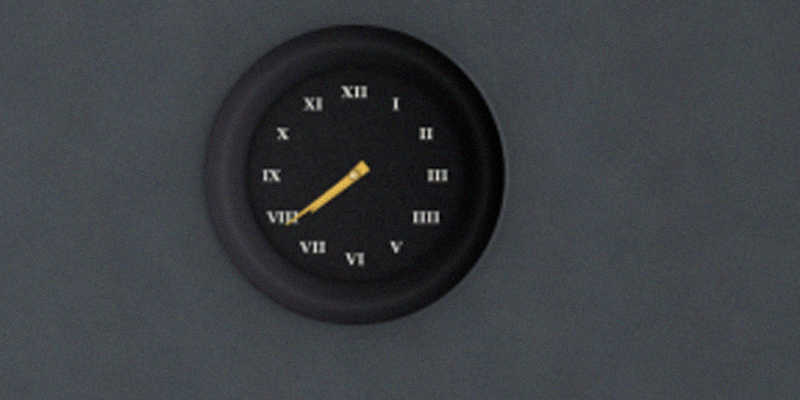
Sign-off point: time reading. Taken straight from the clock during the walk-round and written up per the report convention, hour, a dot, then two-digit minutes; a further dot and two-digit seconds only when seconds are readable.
7.39
